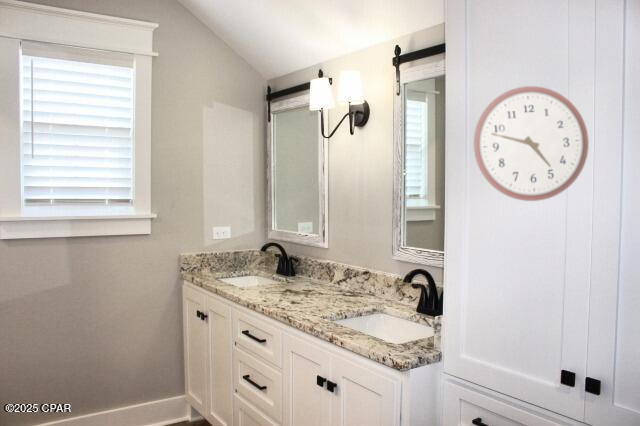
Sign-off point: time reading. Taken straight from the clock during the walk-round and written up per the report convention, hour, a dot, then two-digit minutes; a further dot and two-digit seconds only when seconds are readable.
4.48
